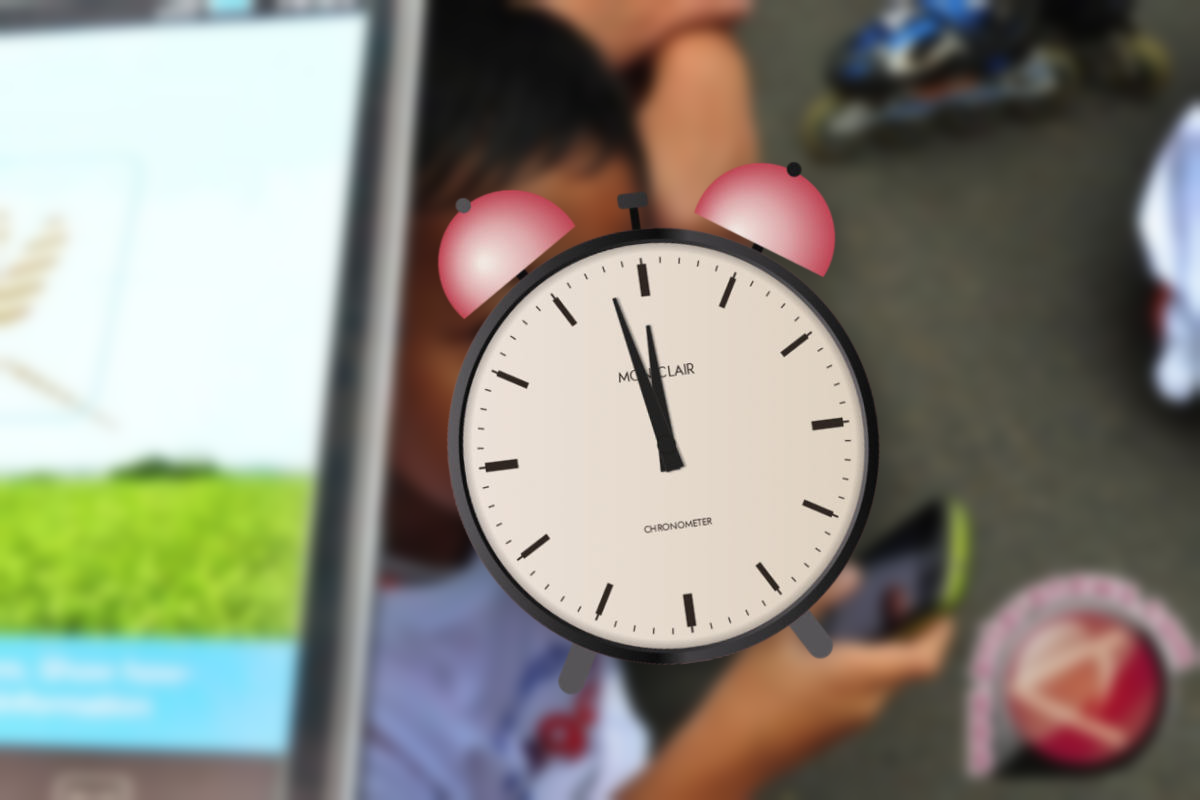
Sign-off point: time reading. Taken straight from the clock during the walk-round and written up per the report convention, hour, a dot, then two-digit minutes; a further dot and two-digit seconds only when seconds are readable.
11.58
